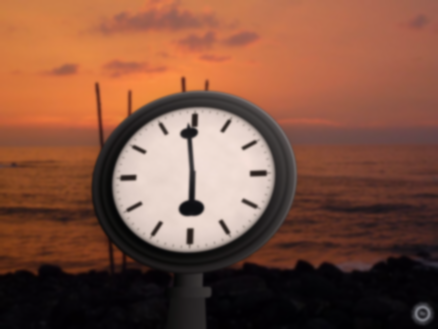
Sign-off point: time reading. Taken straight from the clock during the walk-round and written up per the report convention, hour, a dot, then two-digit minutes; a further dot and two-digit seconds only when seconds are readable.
5.59
